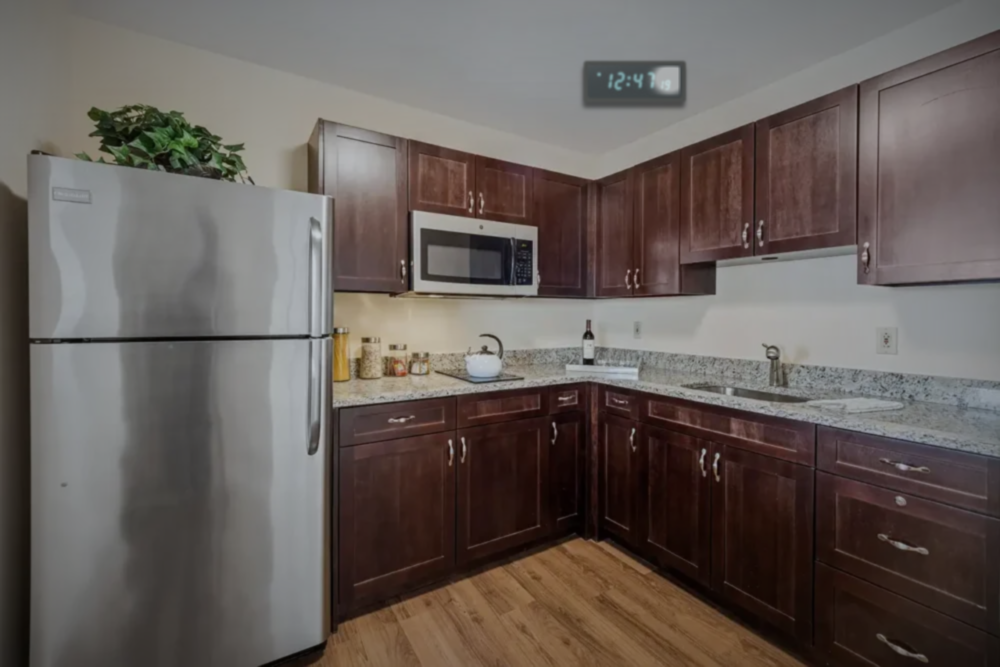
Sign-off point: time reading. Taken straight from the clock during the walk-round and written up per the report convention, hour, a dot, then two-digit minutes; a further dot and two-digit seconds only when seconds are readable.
12.47
